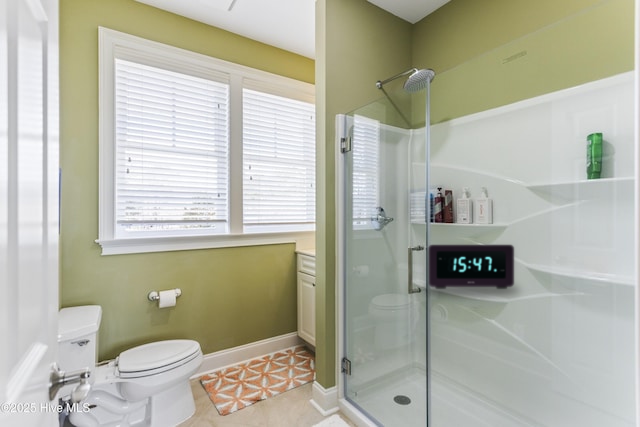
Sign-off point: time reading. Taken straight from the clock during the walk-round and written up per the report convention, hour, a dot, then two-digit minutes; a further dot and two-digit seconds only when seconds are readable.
15.47
